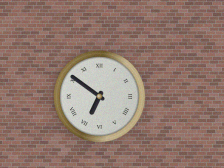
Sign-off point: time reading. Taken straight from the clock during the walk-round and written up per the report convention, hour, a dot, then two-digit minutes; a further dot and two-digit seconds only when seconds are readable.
6.51
